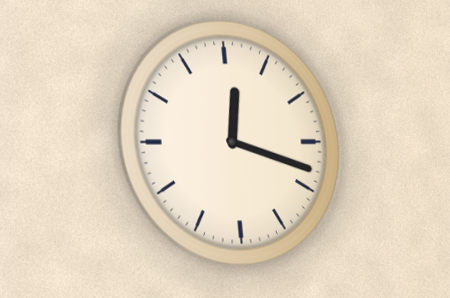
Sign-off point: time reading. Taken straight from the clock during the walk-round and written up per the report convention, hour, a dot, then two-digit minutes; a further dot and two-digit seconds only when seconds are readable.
12.18
